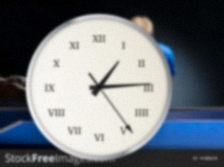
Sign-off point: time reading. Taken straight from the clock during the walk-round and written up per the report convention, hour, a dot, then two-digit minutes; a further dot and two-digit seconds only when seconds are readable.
1.14.24
